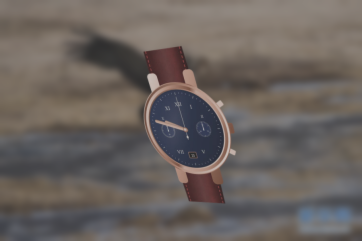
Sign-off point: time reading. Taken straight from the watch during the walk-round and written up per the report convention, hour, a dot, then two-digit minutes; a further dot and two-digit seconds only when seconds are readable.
9.48
